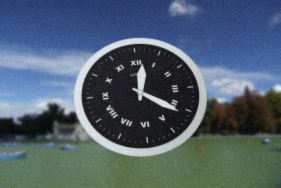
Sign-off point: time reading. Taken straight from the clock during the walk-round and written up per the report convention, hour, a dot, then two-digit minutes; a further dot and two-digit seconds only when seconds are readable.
12.21
